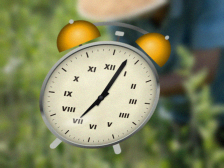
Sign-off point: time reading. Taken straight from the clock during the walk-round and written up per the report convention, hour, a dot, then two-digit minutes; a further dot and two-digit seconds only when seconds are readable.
7.03
